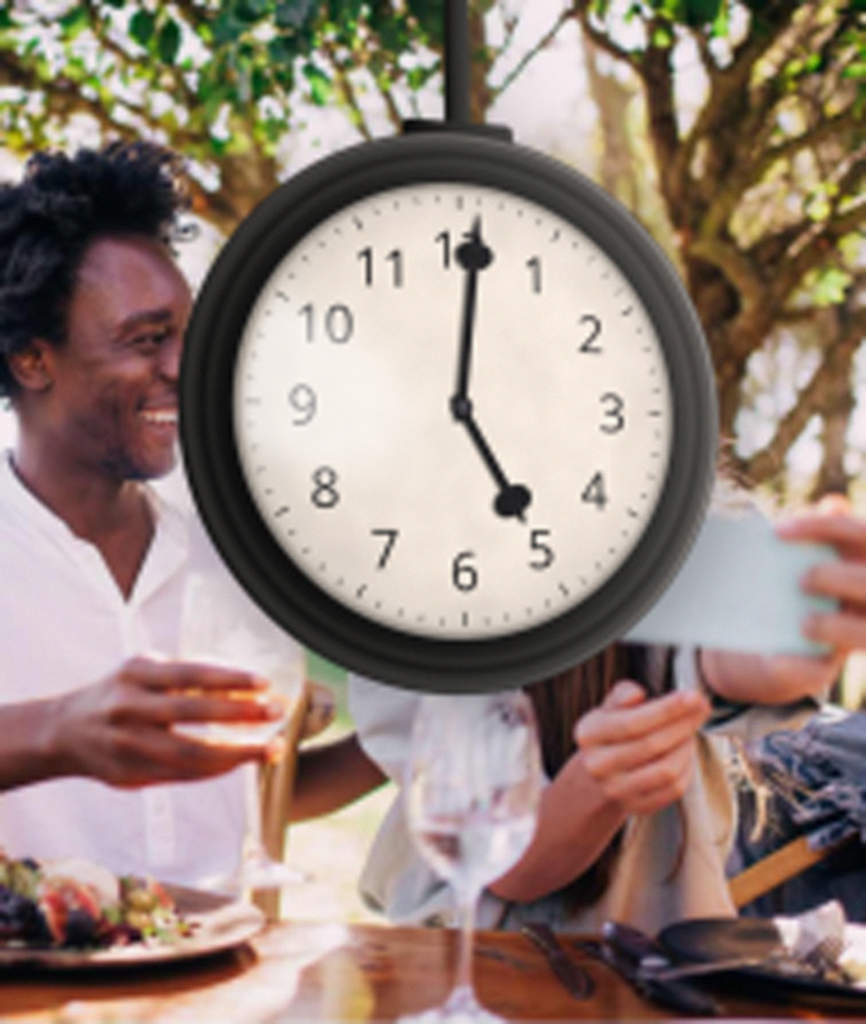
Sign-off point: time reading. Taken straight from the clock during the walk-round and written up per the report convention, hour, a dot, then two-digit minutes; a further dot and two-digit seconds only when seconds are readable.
5.01
